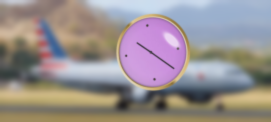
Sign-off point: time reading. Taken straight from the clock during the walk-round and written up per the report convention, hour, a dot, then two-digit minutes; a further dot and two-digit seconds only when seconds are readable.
10.22
